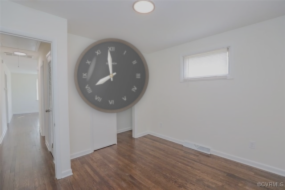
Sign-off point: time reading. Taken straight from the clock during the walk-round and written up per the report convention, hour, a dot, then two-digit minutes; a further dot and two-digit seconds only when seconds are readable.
7.59
